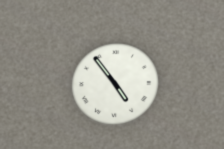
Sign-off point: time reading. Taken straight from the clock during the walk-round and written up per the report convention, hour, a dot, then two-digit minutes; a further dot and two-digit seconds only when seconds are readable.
4.54
